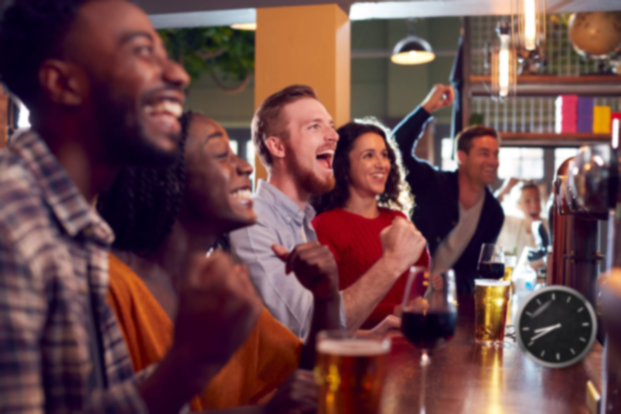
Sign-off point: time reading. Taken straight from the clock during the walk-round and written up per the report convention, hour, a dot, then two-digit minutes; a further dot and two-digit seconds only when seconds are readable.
8.41
